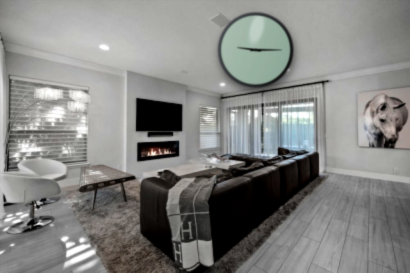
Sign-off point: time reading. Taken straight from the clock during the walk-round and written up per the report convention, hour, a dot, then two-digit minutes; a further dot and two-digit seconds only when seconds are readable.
9.15
